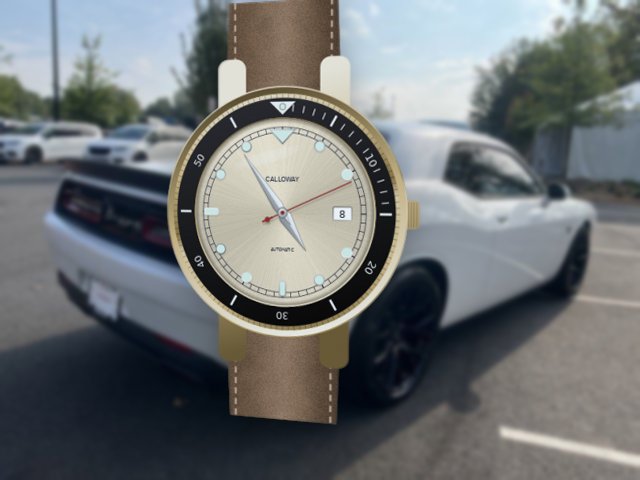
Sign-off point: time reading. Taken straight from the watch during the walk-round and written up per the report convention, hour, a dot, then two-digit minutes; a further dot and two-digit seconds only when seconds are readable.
4.54.11
